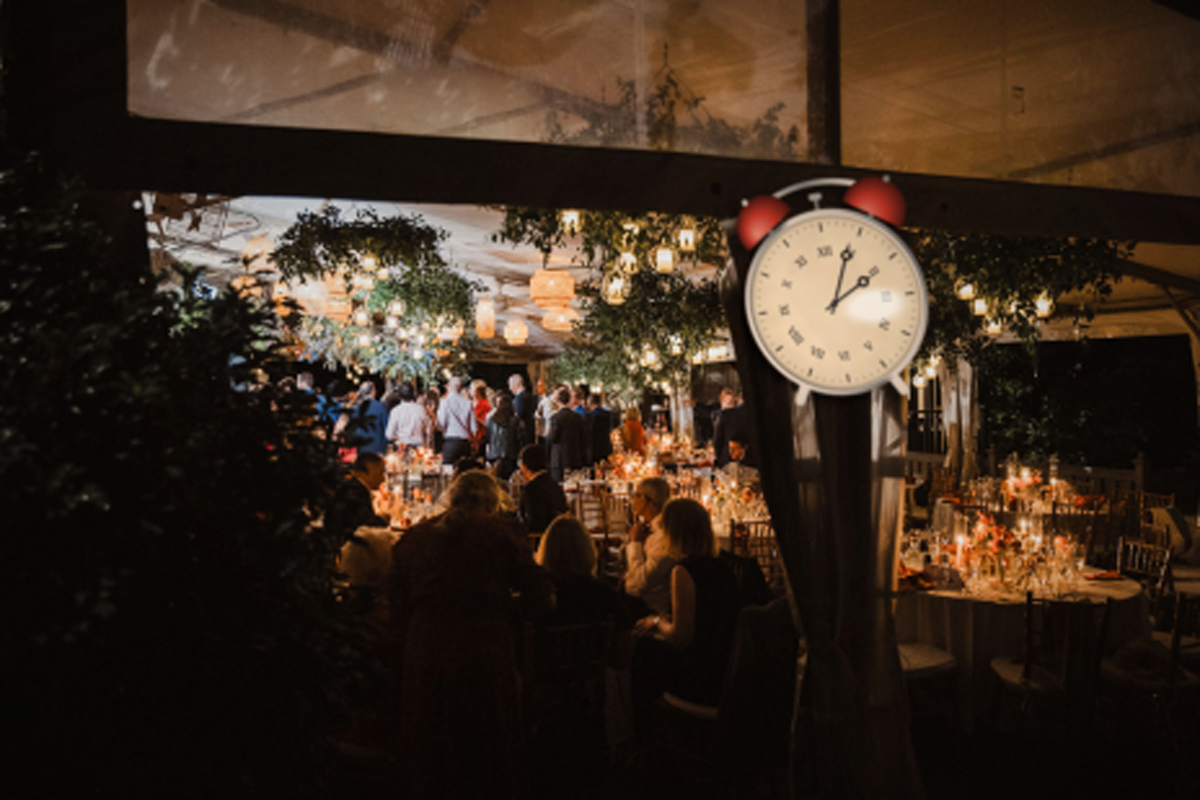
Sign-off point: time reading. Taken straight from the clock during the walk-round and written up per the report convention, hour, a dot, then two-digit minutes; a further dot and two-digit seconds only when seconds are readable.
2.04
